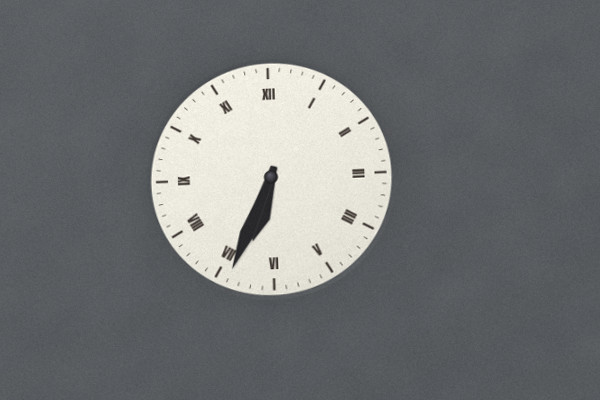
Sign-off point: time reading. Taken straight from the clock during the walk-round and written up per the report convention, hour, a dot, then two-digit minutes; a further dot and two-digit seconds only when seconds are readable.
6.34
